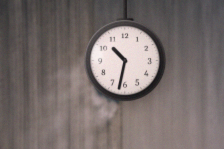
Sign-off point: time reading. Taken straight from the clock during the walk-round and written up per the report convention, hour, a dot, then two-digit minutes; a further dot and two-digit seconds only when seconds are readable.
10.32
